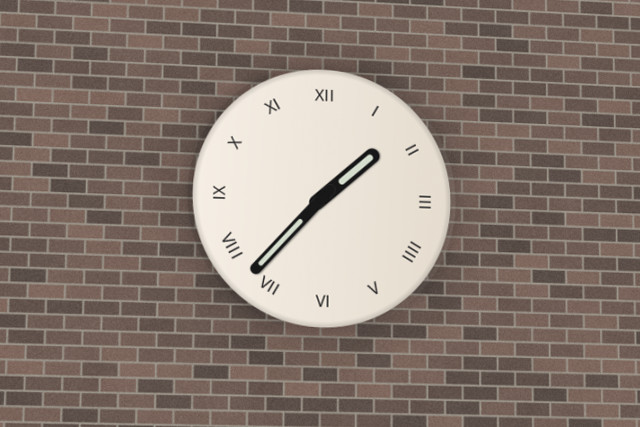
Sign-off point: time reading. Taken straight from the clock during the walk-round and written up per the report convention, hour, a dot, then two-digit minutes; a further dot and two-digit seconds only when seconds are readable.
1.37
